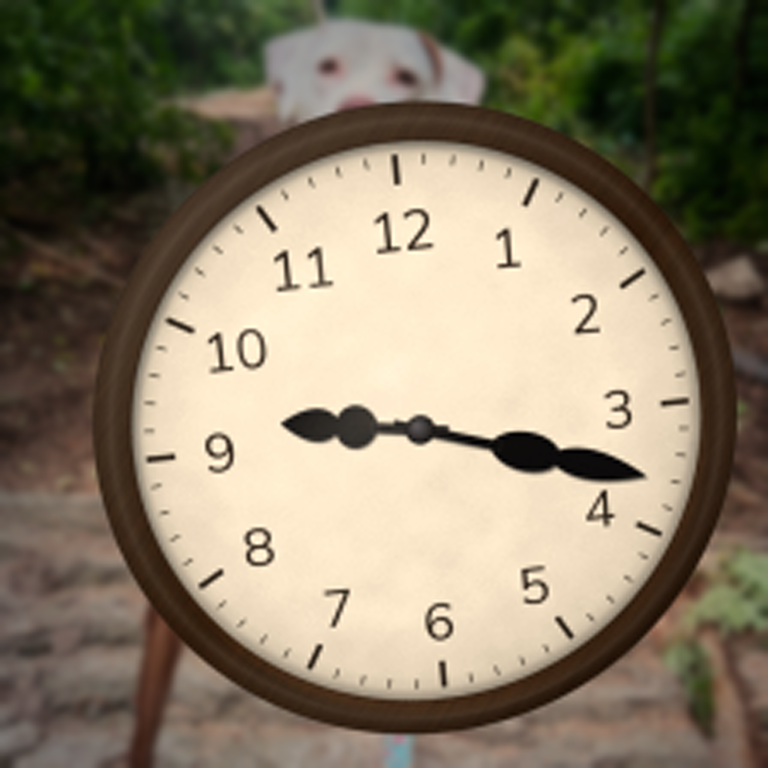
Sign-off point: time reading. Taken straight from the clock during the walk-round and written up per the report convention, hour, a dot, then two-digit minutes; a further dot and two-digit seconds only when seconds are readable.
9.18
